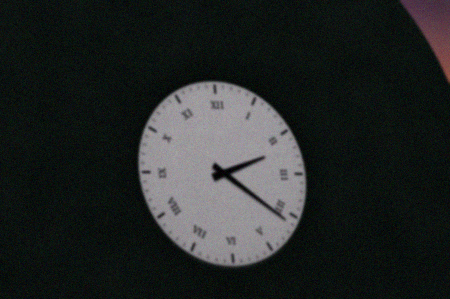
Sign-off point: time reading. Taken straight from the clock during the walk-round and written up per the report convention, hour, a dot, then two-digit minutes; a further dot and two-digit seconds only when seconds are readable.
2.21
